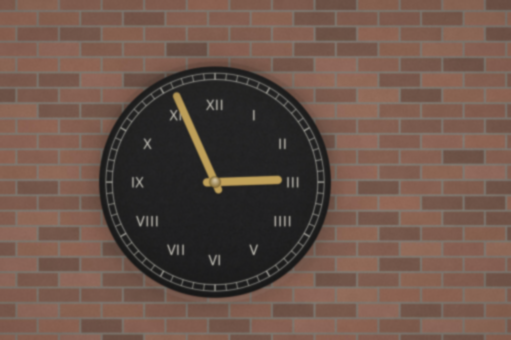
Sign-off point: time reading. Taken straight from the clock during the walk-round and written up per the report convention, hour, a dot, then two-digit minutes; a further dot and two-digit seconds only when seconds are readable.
2.56
